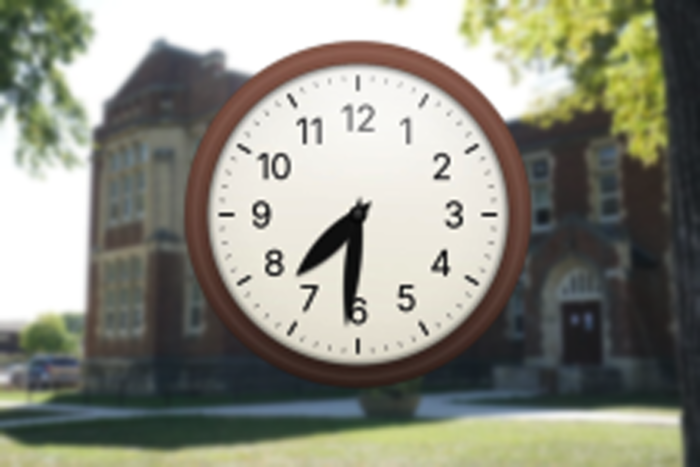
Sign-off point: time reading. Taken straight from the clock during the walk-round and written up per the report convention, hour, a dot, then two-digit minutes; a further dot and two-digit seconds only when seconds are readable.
7.31
